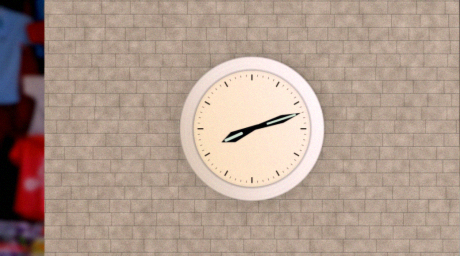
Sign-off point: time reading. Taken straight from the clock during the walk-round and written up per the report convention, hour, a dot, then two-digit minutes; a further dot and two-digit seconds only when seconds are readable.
8.12
